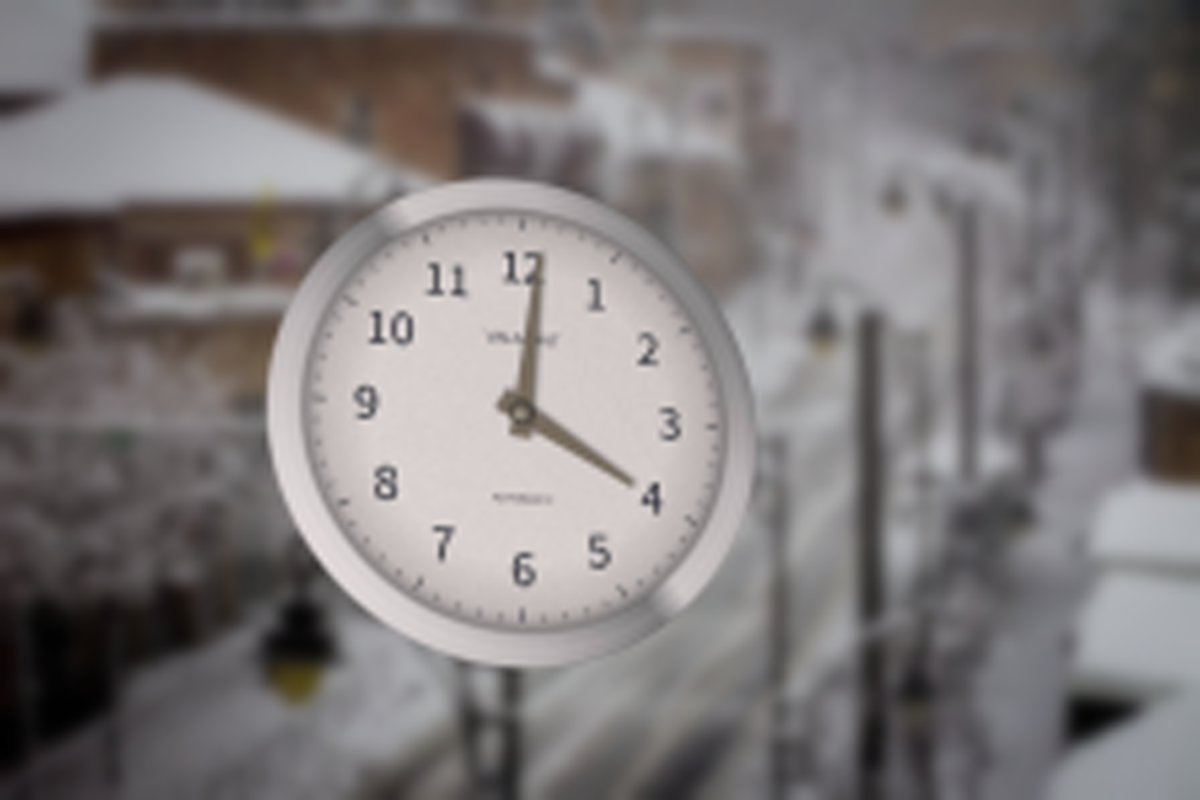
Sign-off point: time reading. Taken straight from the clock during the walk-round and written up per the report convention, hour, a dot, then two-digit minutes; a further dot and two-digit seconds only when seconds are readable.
4.01
